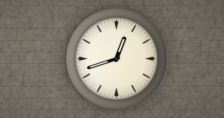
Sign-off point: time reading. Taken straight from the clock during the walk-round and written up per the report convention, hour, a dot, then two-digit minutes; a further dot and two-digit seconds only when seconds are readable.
12.42
